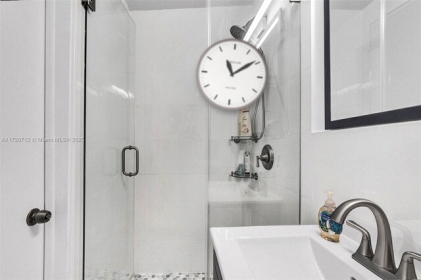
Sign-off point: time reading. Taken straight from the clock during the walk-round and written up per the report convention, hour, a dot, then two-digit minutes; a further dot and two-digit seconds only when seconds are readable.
11.09
